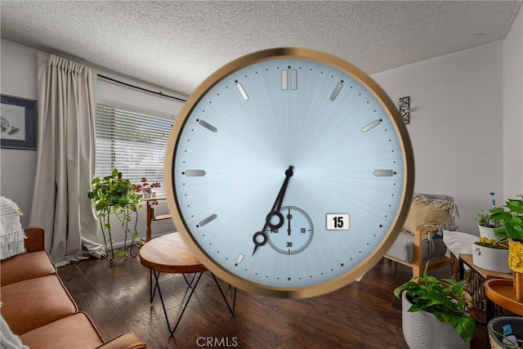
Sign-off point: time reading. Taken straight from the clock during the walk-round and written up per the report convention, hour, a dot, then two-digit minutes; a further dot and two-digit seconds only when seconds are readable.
6.34
